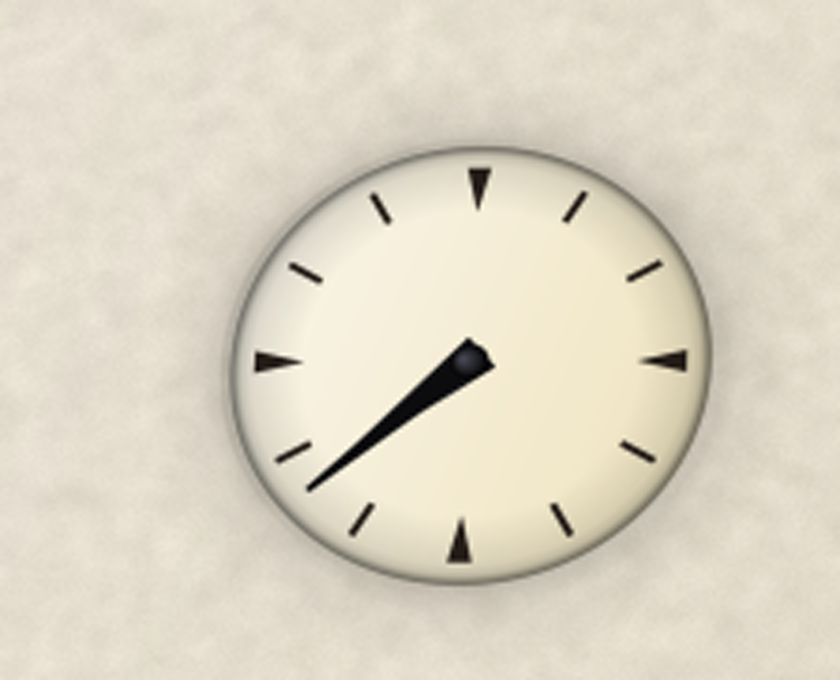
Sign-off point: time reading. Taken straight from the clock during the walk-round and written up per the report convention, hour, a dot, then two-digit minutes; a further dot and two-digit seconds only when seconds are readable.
7.38
